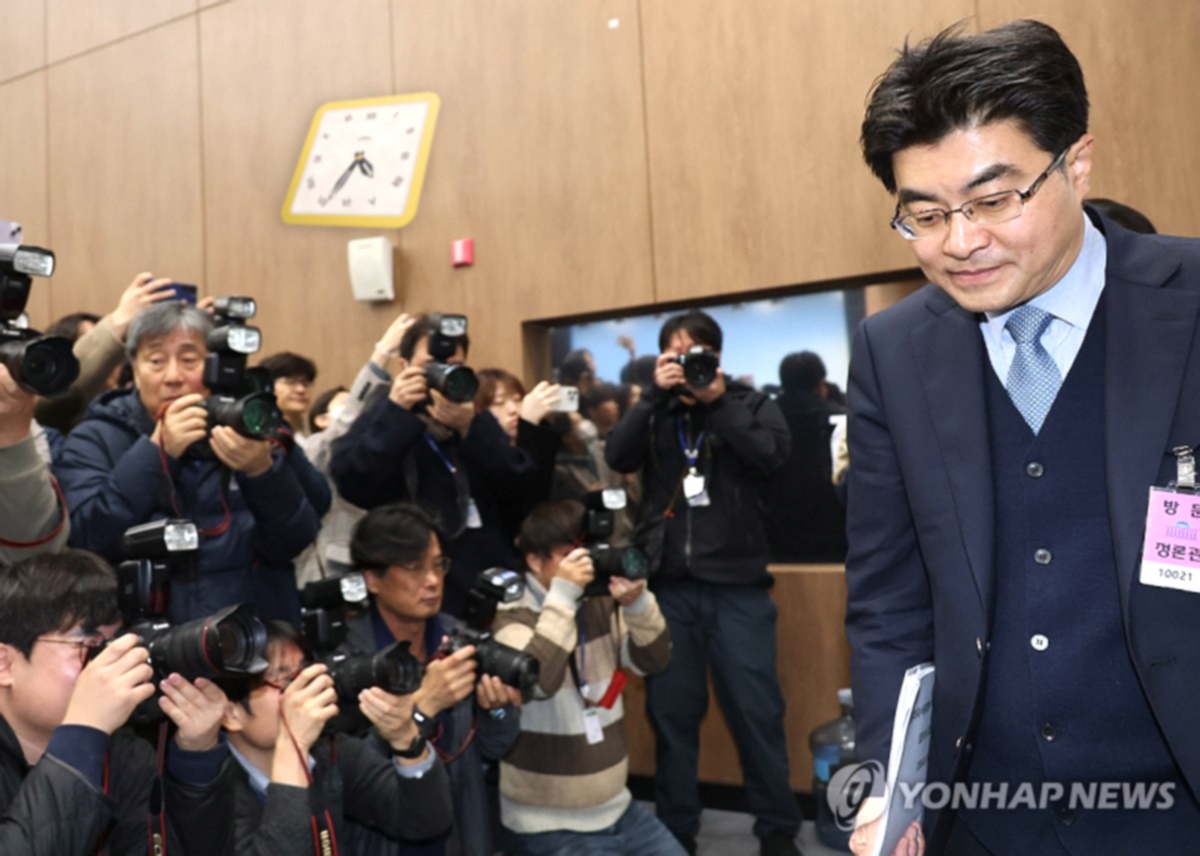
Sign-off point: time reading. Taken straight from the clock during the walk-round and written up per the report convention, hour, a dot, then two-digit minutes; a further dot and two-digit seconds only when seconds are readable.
4.34
